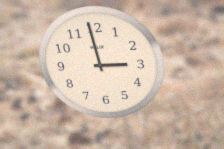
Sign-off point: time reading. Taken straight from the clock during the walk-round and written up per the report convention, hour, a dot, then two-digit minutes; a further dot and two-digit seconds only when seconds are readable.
2.59
